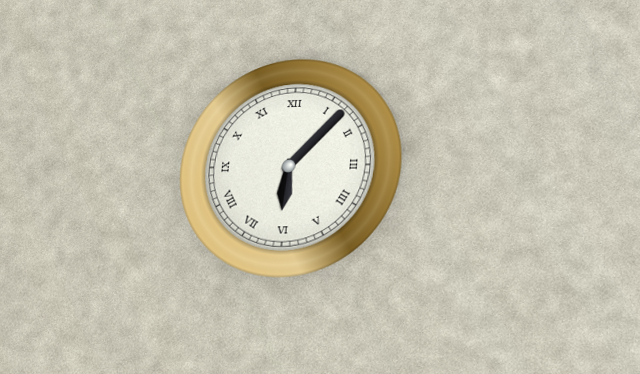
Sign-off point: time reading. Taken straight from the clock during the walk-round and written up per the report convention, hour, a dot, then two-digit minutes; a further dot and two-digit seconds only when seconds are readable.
6.07
